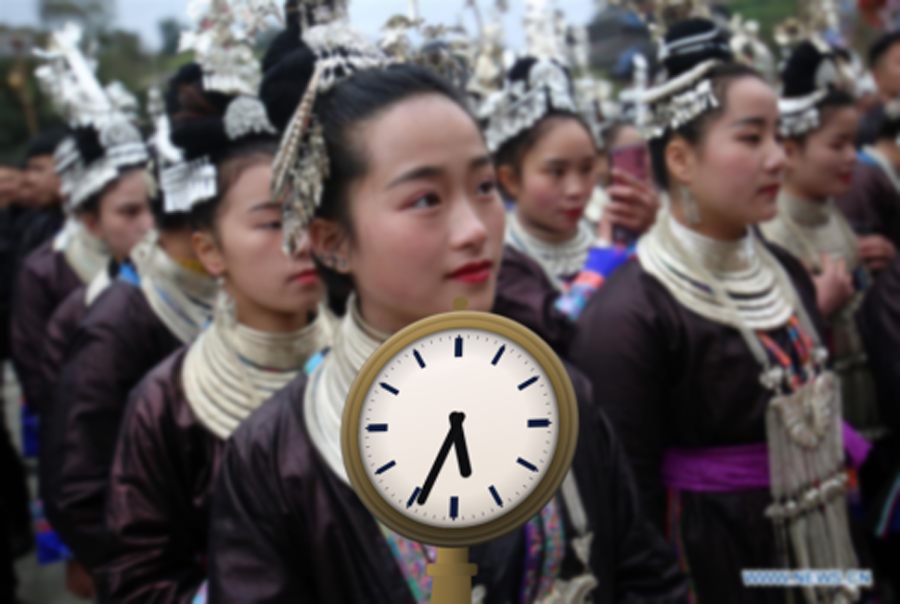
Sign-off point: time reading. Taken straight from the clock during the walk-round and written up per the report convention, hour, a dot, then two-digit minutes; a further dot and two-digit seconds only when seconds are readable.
5.34
